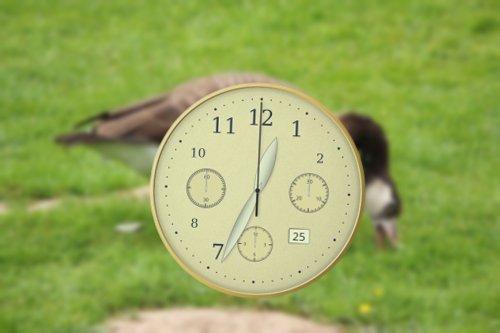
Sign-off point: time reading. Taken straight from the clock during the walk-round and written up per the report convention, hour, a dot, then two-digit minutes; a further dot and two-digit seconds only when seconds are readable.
12.34
